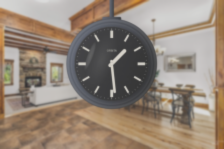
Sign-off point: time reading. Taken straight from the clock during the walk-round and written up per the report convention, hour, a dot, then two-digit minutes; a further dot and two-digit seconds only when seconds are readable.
1.29
